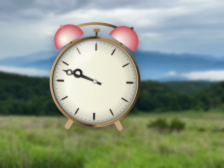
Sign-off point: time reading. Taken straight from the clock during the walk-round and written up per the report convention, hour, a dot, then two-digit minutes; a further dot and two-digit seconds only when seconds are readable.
9.48
